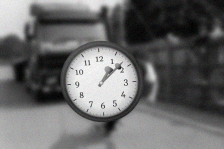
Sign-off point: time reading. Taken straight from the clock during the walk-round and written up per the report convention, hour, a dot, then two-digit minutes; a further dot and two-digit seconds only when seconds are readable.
1.08
